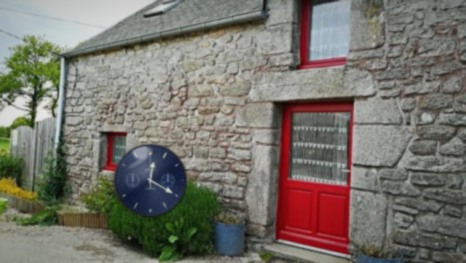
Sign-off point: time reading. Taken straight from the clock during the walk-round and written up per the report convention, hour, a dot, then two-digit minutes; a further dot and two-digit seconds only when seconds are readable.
12.20
